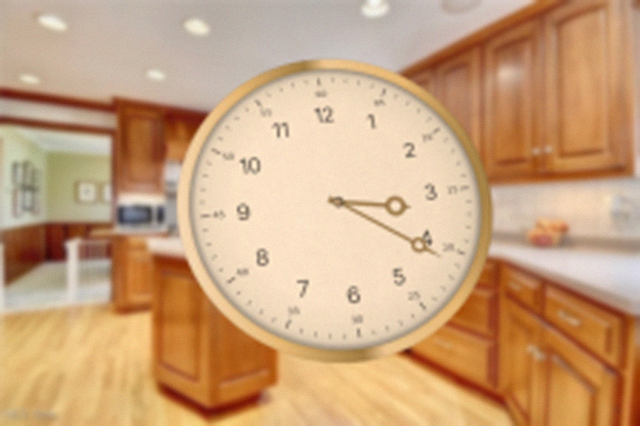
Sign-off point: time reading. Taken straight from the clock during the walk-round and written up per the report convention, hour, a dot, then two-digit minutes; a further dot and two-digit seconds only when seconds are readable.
3.21
